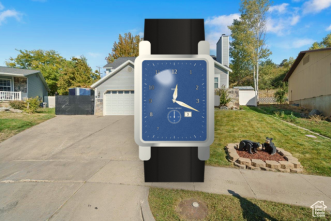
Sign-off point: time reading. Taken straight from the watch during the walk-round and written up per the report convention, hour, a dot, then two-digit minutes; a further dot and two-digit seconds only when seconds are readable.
12.19
